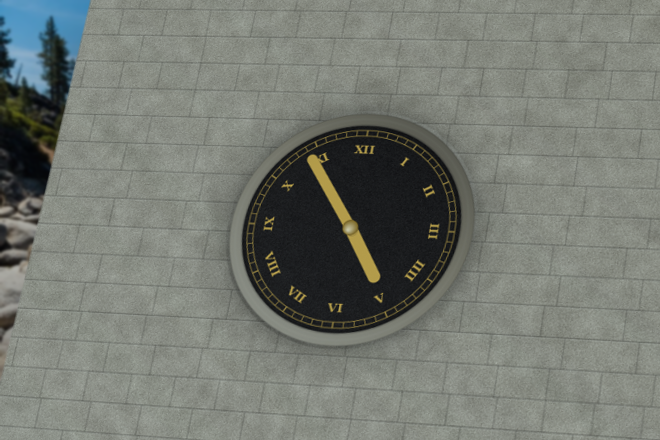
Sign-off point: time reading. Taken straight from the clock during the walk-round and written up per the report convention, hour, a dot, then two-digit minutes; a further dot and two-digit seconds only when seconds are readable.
4.54
